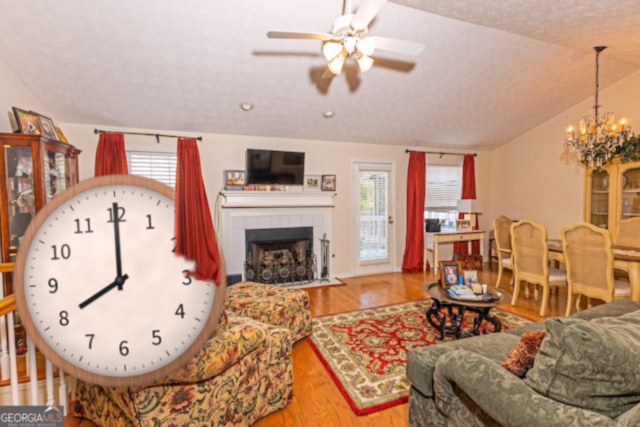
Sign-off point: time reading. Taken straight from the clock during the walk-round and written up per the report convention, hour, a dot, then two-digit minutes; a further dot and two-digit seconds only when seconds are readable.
8.00
